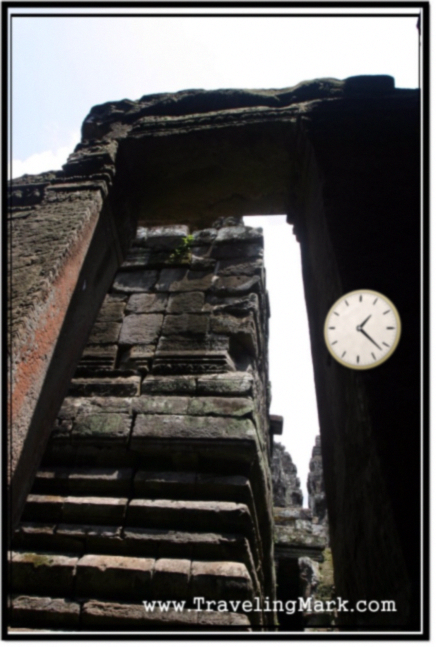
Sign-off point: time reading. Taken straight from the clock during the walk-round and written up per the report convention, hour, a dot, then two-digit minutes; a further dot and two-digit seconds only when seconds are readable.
1.22
